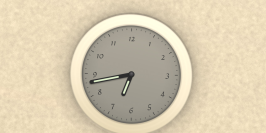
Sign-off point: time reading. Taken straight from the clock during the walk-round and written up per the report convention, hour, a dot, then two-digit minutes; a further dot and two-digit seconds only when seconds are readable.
6.43
